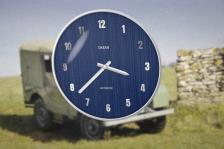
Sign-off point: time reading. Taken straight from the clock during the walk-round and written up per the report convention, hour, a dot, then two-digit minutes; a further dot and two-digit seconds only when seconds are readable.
3.38
